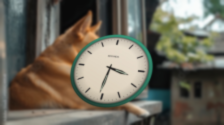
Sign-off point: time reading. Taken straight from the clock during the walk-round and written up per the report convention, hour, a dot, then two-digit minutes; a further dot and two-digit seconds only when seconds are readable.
3.31
